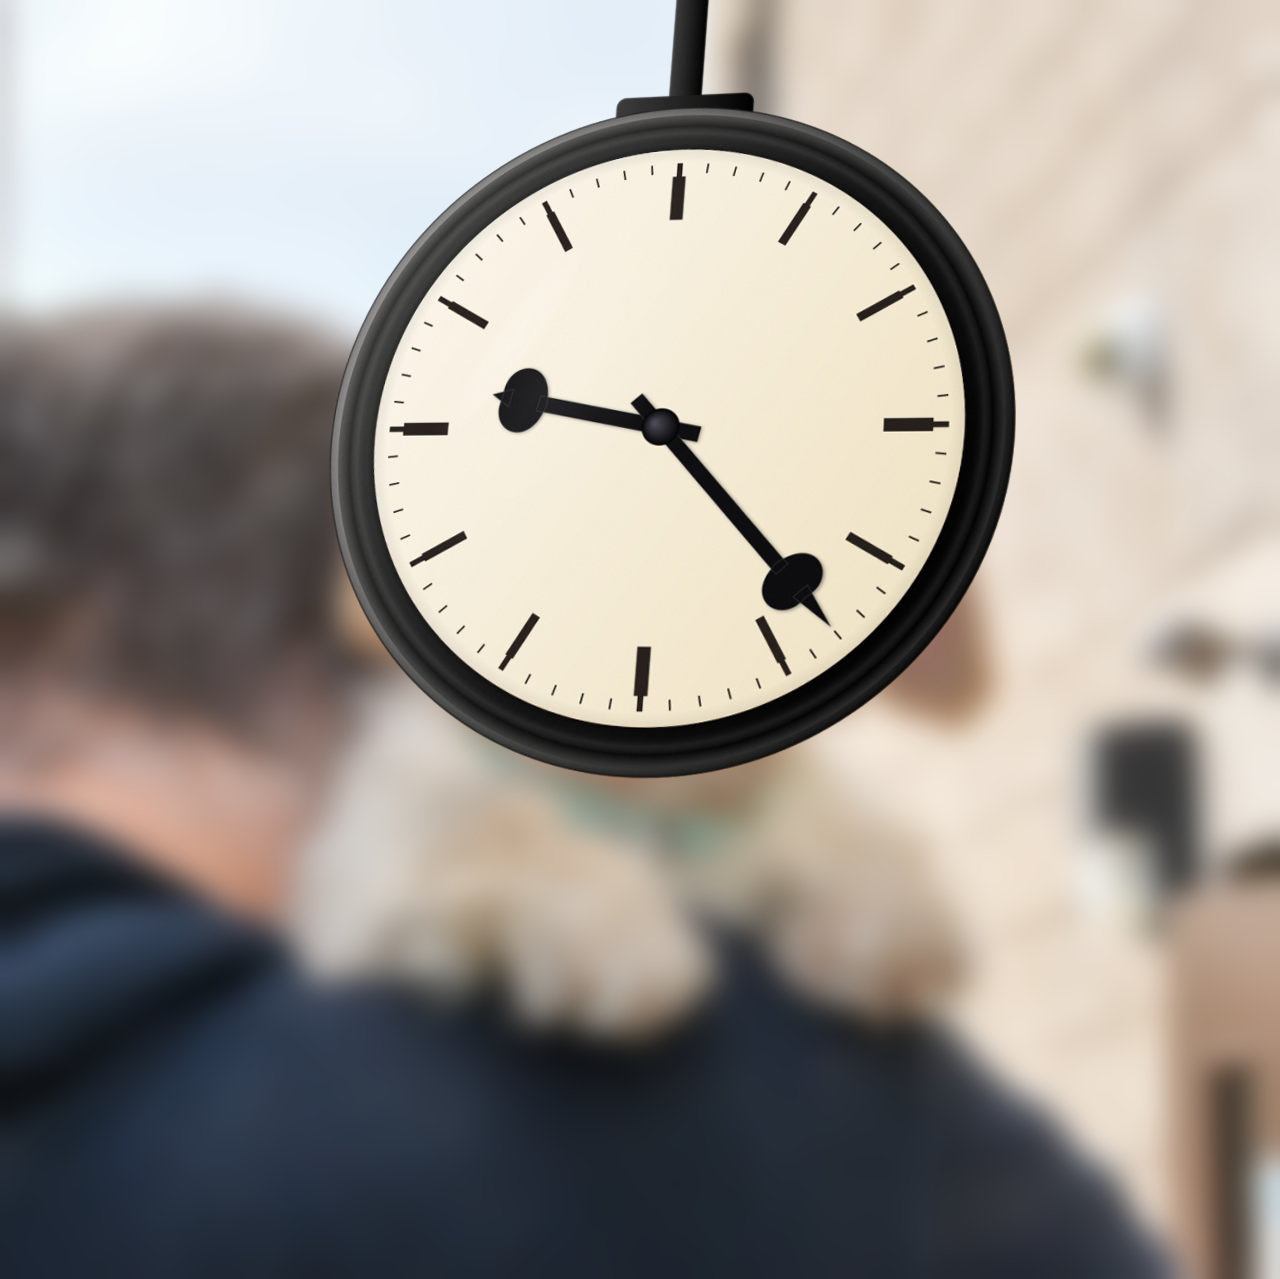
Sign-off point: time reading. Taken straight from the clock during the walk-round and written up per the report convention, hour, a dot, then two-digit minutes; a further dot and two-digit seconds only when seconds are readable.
9.23
